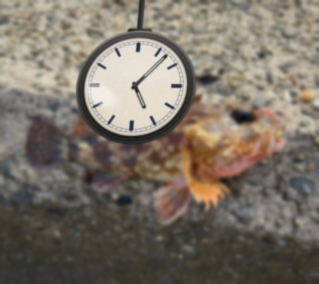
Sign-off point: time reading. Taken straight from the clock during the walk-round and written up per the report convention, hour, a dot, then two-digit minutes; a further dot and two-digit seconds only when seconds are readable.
5.07
